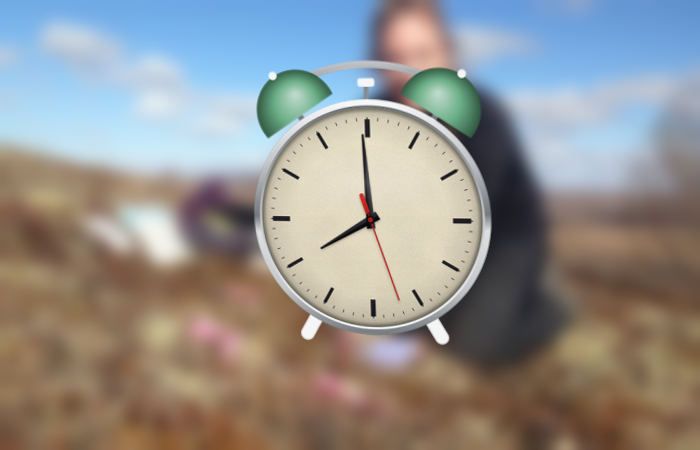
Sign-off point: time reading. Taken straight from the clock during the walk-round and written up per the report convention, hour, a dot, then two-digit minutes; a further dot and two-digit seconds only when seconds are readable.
7.59.27
